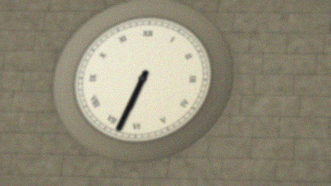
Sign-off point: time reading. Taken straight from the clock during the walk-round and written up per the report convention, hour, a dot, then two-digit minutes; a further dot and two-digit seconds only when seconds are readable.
6.33
